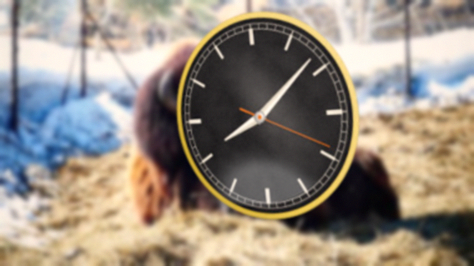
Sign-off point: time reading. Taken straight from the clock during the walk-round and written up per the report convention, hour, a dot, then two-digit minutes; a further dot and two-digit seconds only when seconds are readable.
8.08.19
